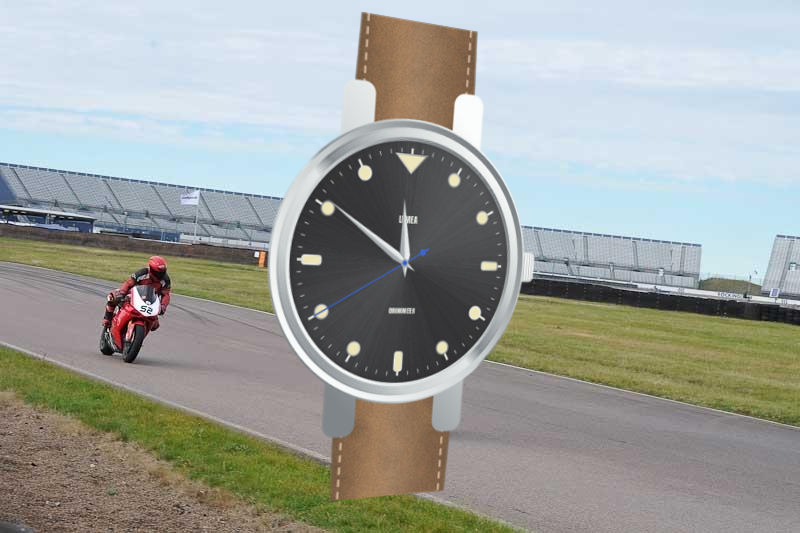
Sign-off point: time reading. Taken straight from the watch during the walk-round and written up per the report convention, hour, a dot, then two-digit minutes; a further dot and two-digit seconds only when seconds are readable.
11.50.40
